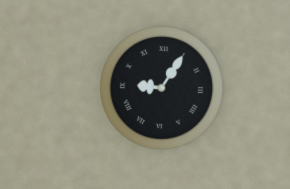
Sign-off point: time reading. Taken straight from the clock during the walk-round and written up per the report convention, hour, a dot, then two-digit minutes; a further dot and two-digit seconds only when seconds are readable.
9.05
